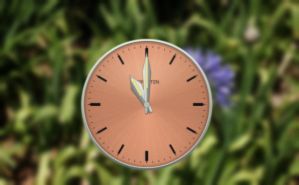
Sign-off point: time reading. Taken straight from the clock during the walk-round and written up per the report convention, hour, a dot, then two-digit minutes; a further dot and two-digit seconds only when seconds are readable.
11.00
